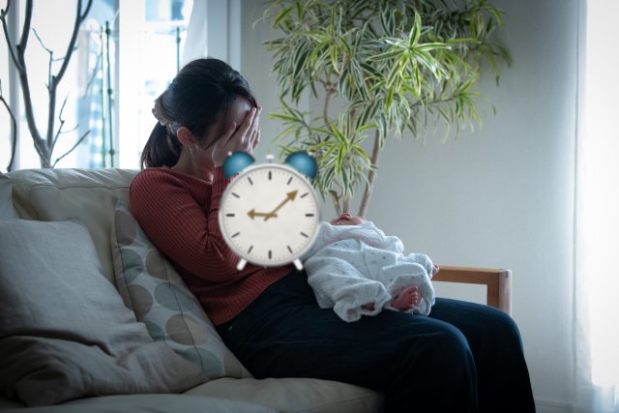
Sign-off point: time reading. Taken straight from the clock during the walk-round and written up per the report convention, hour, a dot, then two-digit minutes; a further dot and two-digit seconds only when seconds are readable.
9.08
